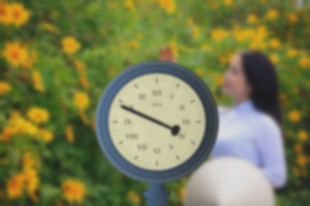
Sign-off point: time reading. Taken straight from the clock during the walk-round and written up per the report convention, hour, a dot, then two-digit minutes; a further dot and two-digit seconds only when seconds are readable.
3.49
